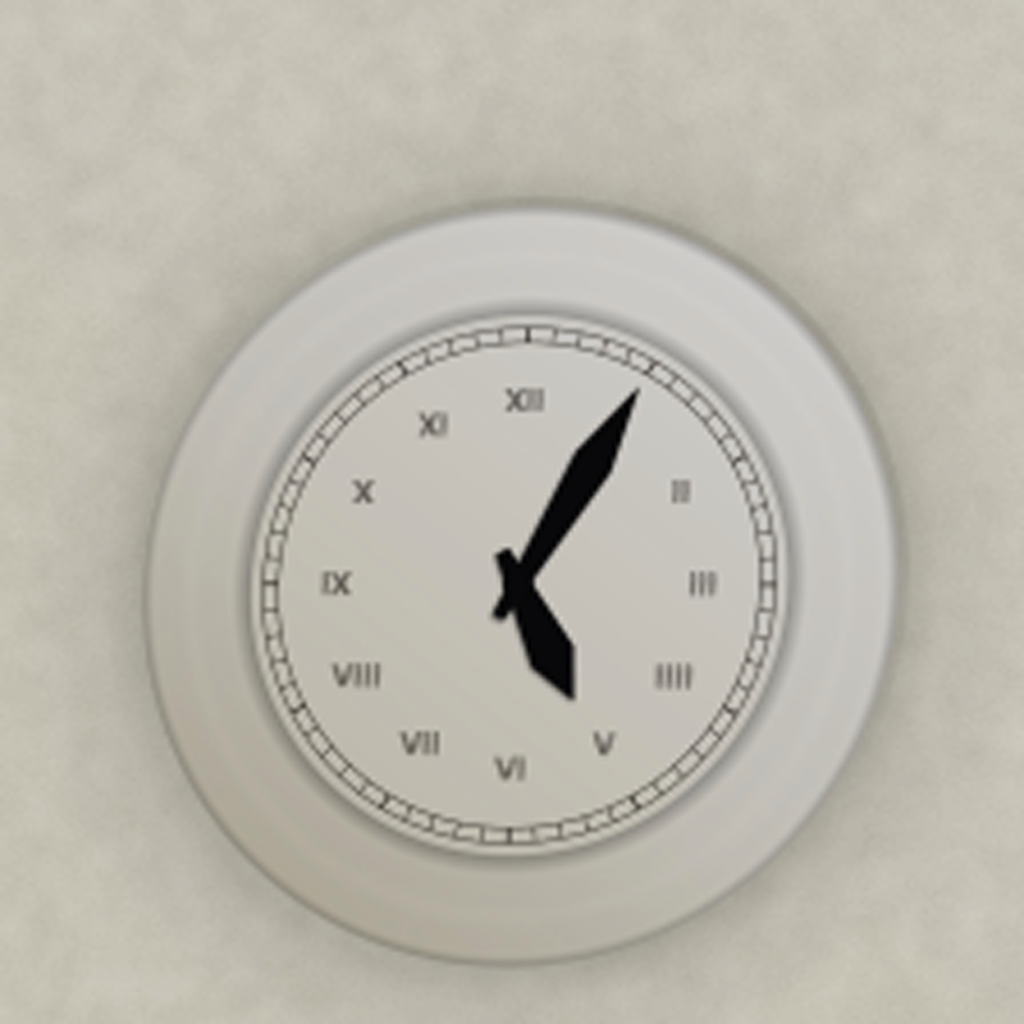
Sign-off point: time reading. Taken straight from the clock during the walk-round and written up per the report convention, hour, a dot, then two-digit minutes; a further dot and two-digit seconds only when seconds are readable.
5.05
